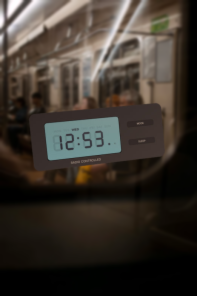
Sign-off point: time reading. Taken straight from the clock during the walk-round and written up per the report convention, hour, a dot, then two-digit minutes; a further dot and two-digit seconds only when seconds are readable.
12.53
